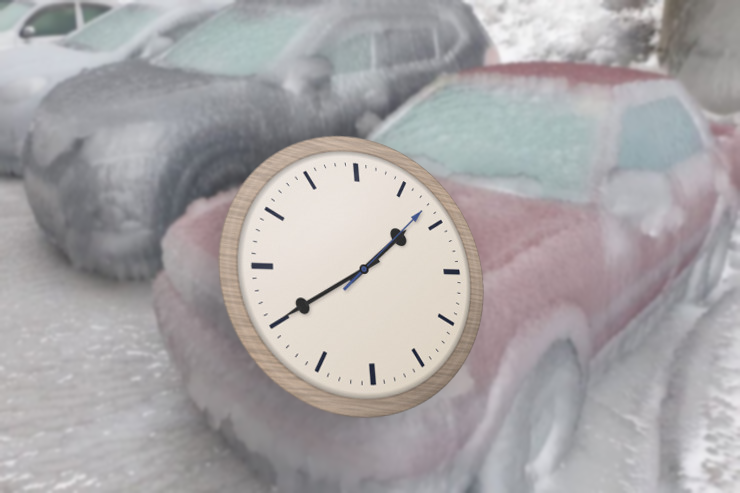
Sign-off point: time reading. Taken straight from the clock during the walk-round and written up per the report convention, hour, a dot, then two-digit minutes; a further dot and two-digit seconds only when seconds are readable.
1.40.08
